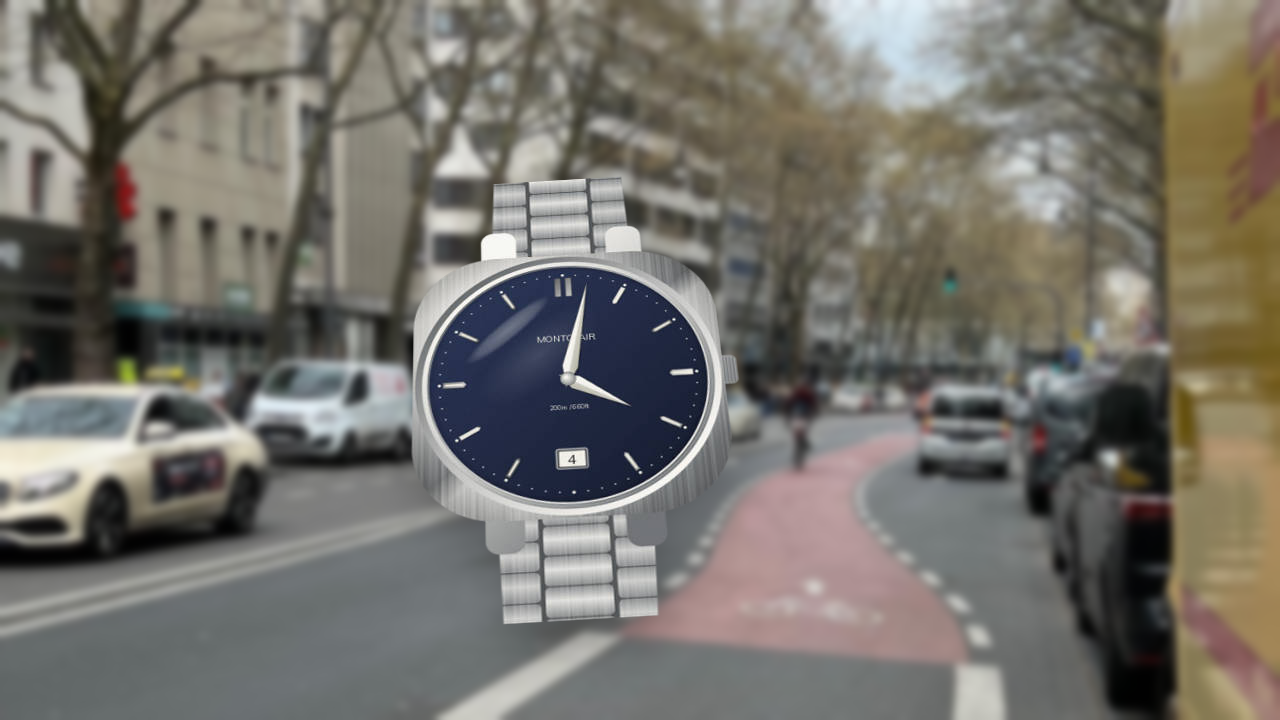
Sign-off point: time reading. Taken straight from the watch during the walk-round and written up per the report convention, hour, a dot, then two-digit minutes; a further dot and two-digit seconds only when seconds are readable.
4.02
